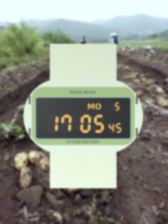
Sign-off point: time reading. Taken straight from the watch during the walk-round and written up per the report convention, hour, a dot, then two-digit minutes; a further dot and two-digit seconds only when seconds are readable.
17.05.45
